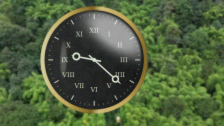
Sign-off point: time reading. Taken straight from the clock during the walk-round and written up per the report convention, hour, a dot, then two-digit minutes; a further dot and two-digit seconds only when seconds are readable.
9.22
